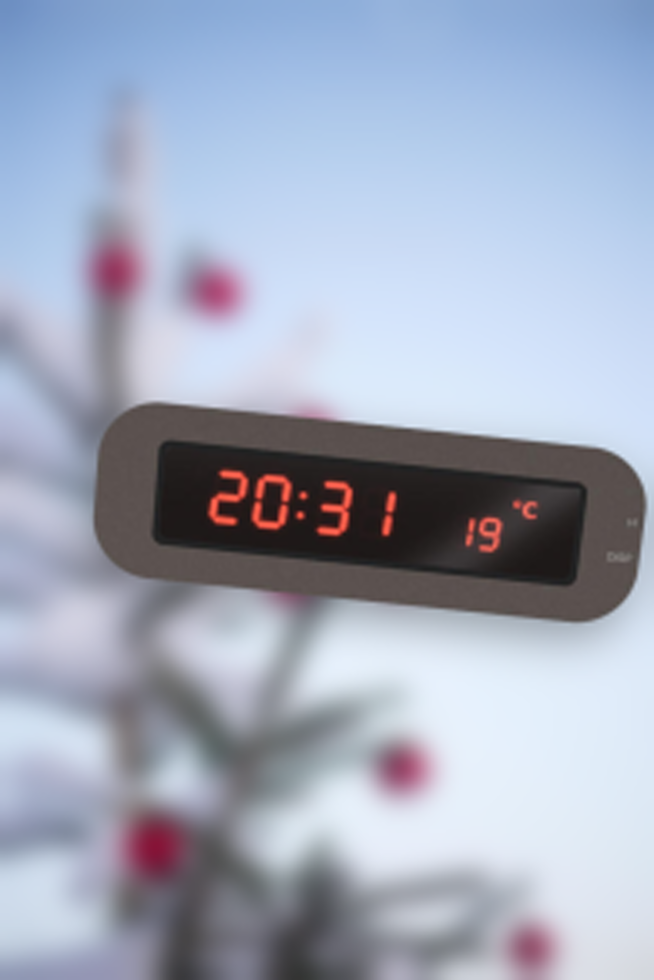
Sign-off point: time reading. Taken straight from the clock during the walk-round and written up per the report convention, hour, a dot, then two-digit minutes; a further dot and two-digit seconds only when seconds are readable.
20.31
